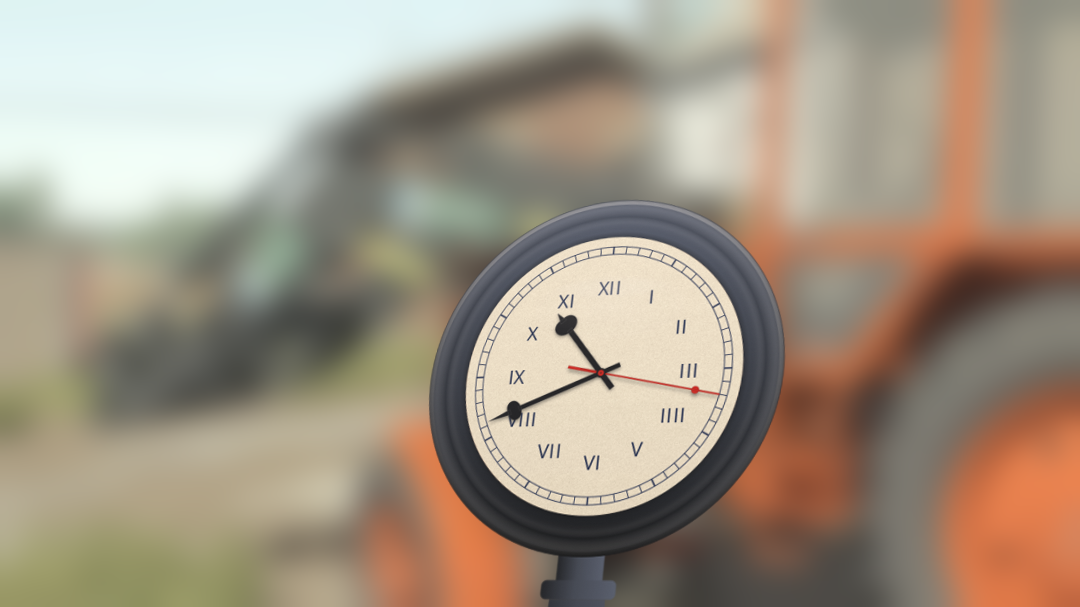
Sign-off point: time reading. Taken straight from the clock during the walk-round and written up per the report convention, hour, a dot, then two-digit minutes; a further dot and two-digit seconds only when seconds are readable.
10.41.17
